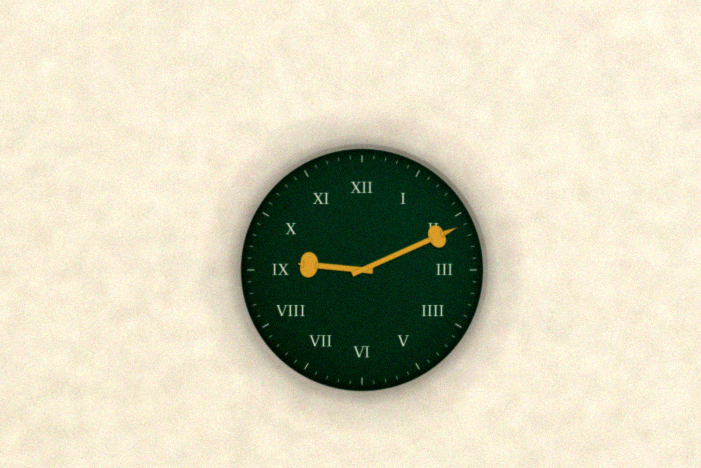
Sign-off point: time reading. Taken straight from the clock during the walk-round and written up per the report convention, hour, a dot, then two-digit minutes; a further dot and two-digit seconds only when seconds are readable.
9.11
